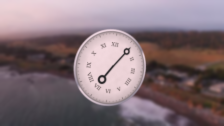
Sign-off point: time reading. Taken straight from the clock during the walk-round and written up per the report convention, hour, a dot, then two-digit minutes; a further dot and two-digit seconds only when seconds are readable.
7.06
